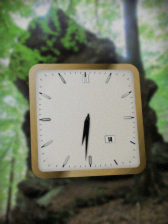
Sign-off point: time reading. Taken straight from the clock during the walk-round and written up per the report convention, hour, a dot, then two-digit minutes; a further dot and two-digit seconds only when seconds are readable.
6.31
